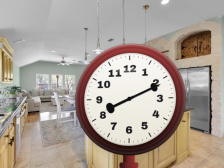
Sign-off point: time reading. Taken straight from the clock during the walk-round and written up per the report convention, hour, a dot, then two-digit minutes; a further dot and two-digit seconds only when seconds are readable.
8.11
